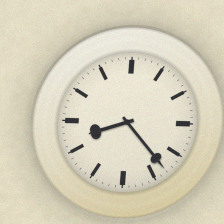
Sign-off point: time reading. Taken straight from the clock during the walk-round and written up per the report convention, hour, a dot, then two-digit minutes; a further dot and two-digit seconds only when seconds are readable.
8.23
